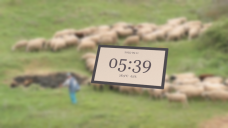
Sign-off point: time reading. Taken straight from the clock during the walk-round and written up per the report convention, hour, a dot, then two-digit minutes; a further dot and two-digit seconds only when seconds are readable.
5.39
